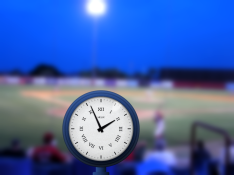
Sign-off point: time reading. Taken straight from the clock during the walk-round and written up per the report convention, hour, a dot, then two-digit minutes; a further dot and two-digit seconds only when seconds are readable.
1.56
